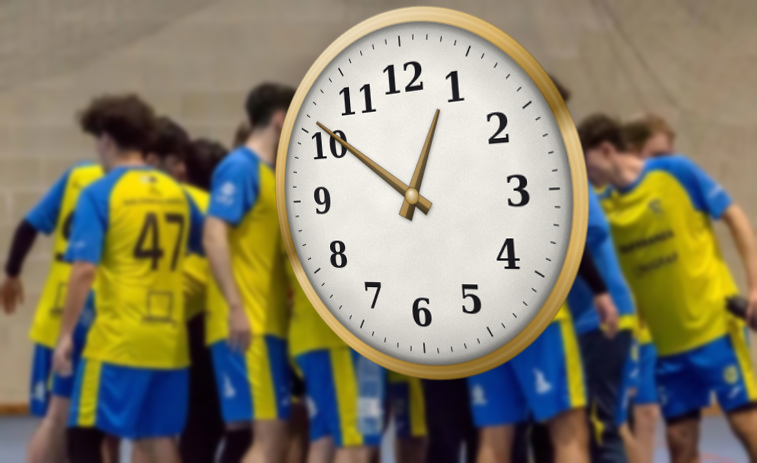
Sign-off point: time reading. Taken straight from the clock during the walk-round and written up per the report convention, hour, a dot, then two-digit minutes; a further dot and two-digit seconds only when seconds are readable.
12.51
